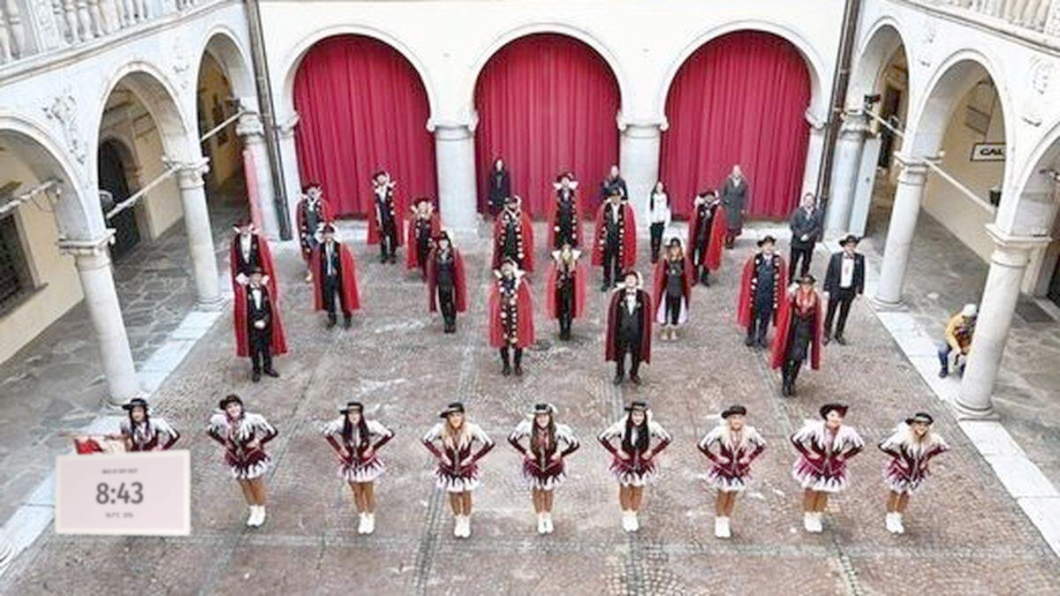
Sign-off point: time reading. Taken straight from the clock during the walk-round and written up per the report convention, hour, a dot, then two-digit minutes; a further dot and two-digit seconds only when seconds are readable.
8.43
